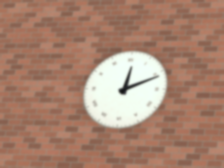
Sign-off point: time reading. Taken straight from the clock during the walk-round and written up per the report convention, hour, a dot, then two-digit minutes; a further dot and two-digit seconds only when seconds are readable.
12.11
